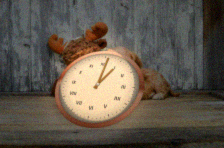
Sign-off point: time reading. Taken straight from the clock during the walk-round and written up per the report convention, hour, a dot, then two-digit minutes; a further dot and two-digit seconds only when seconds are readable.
1.01
